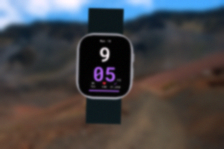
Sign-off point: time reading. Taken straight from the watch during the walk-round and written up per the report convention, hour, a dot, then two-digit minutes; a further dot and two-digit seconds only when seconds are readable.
9.05
